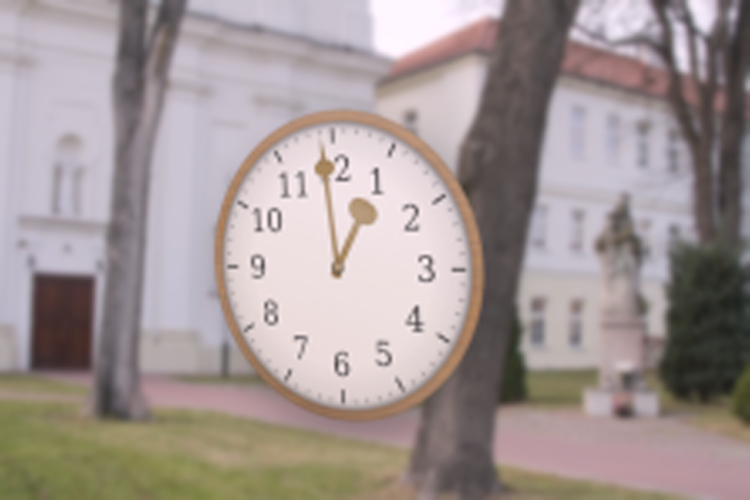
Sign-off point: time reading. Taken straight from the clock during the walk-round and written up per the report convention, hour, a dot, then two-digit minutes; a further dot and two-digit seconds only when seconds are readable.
12.59
